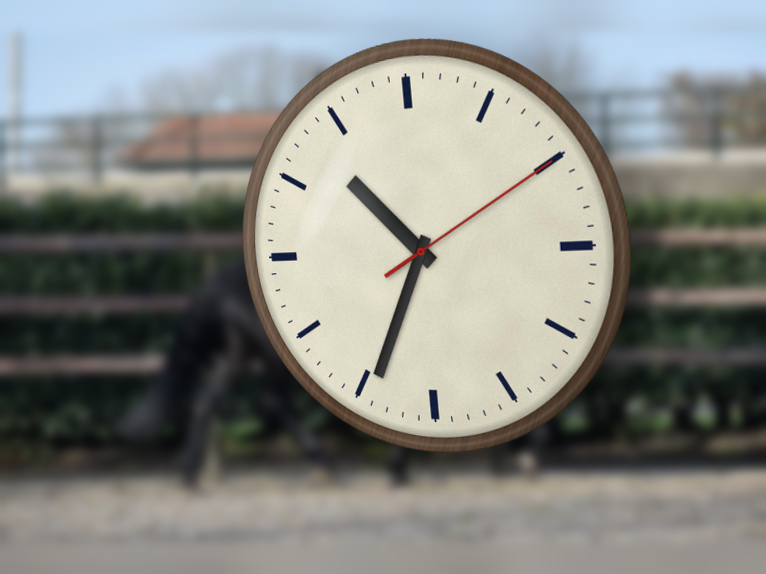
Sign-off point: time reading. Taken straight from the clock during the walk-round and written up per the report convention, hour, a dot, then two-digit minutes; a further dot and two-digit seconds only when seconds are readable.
10.34.10
